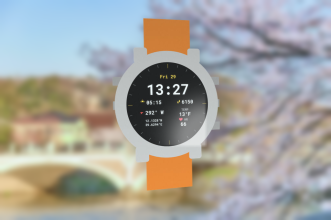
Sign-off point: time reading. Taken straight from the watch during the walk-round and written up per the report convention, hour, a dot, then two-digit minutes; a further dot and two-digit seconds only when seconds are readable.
13.27
